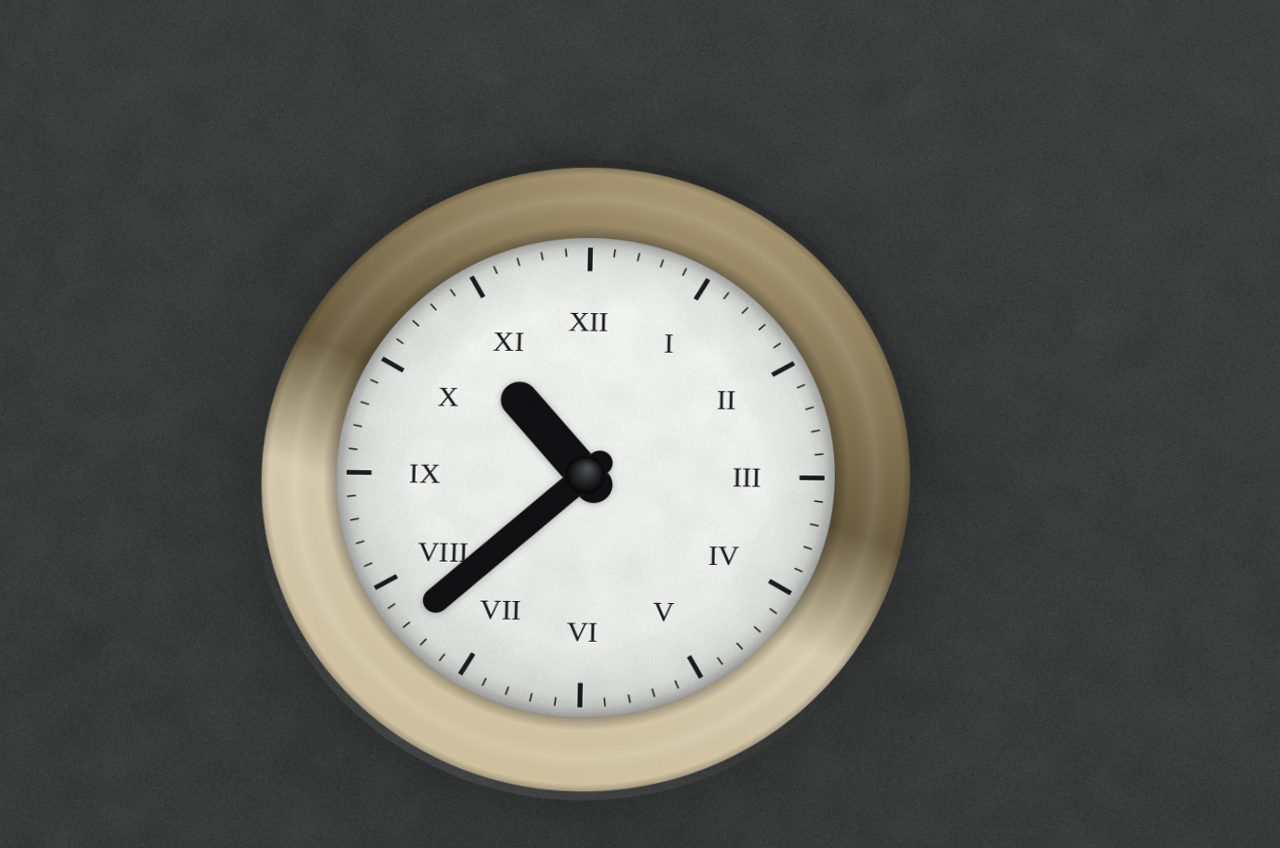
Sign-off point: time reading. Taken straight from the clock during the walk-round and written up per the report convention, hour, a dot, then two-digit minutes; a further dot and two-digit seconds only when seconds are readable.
10.38
